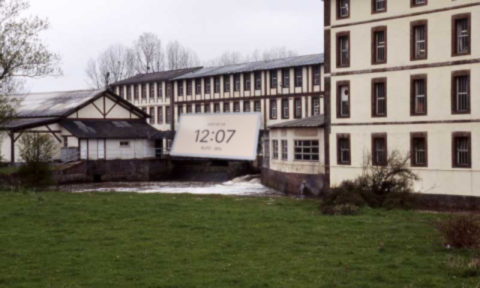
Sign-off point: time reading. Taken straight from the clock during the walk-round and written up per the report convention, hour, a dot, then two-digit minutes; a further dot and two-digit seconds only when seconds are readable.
12.07
